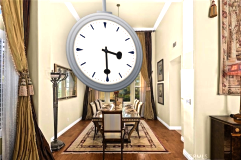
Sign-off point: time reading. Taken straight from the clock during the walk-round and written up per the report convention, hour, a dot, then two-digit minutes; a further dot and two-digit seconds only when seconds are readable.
3.30
